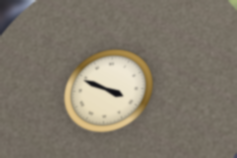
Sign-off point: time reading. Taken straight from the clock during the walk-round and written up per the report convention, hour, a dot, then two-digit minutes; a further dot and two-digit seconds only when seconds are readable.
3.49
